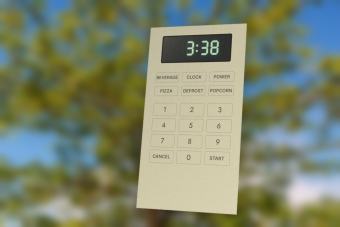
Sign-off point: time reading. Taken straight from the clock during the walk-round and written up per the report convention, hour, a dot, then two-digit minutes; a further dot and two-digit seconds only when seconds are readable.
3.38
